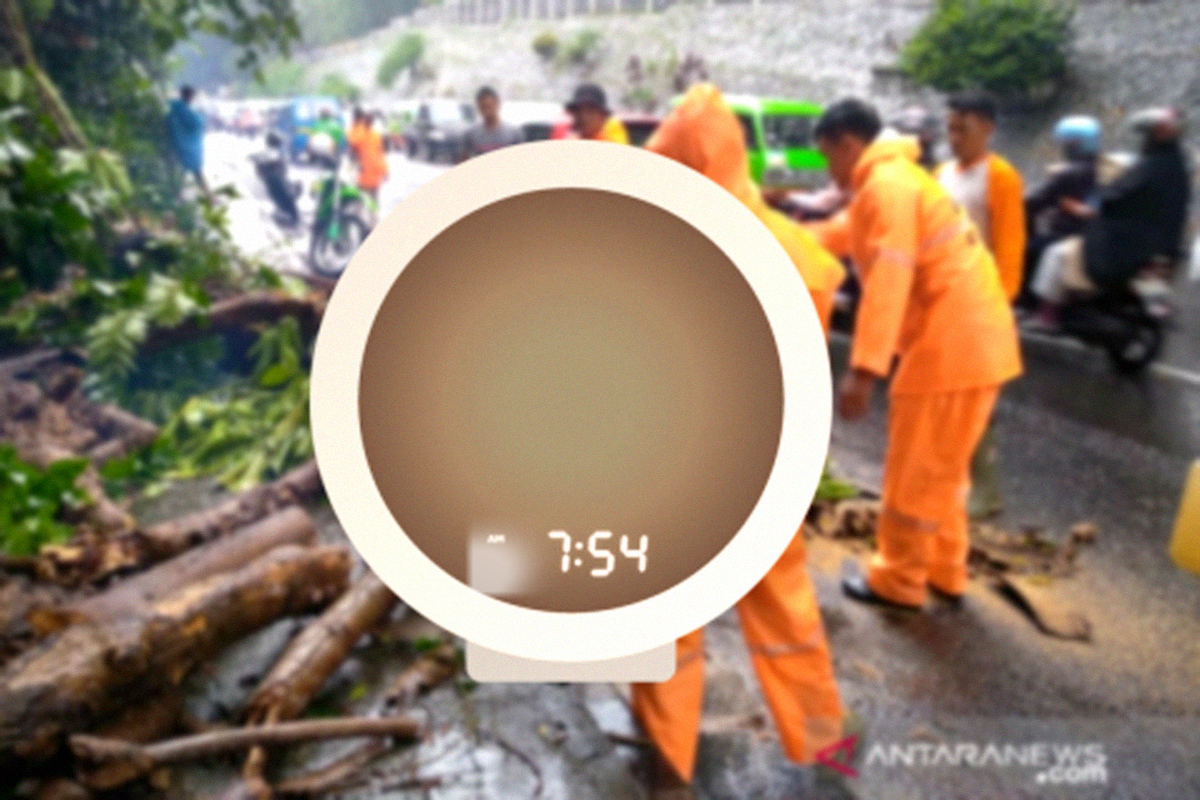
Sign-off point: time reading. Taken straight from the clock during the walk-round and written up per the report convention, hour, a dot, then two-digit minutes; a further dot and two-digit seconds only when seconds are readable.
7.54
